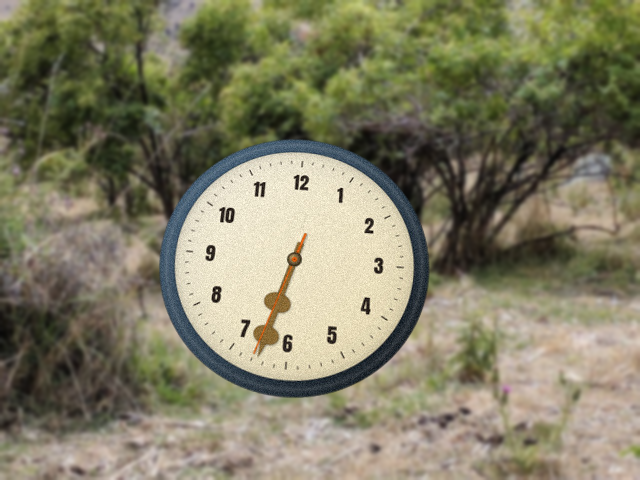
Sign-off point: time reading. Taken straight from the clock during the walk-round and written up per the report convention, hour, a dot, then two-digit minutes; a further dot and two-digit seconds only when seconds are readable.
6.32.33
